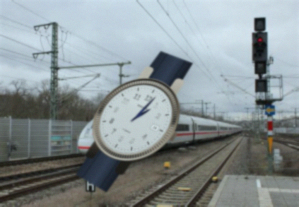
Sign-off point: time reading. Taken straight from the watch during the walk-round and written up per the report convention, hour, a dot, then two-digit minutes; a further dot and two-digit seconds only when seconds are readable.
1.02
